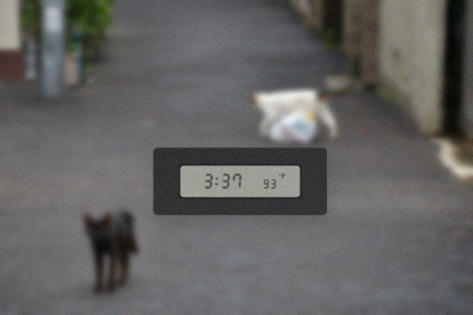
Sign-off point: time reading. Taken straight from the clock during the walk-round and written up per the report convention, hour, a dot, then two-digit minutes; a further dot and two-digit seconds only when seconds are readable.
3.37
